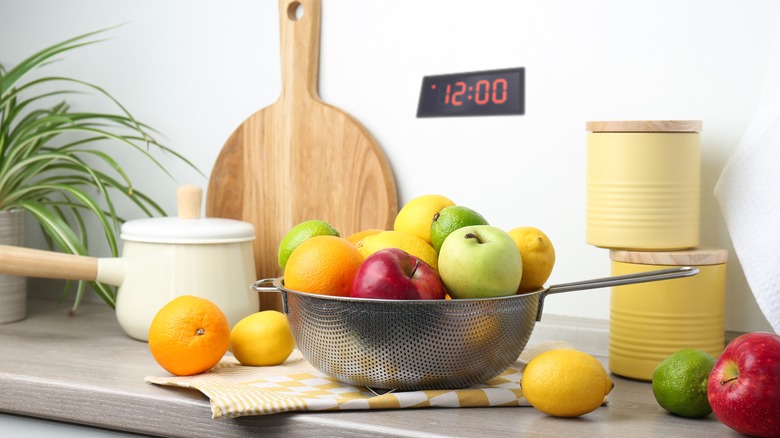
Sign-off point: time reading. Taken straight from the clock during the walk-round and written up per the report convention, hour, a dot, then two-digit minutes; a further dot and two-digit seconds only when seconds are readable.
12.00
